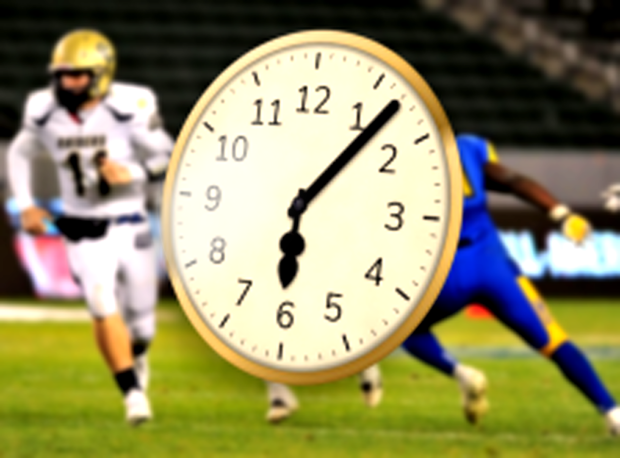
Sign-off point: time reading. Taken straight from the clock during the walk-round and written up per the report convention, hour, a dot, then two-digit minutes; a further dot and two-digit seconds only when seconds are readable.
6.07
